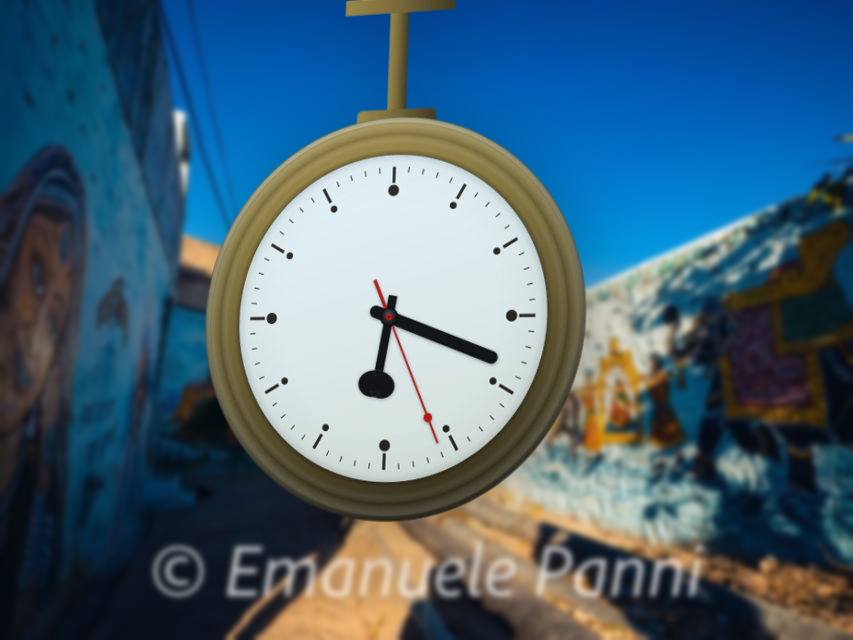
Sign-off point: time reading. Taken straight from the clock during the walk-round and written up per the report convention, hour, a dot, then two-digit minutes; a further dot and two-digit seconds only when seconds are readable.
6.18.26
